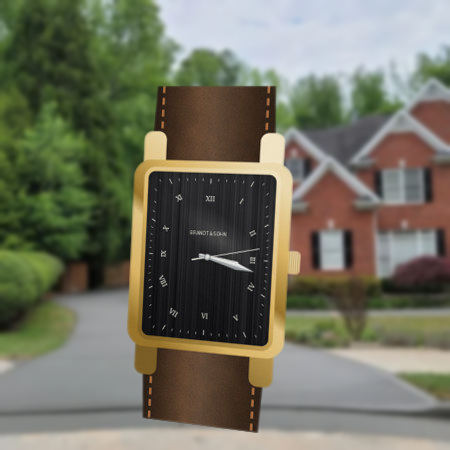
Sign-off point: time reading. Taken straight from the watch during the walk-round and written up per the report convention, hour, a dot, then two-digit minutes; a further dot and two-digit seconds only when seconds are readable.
3.17.13
